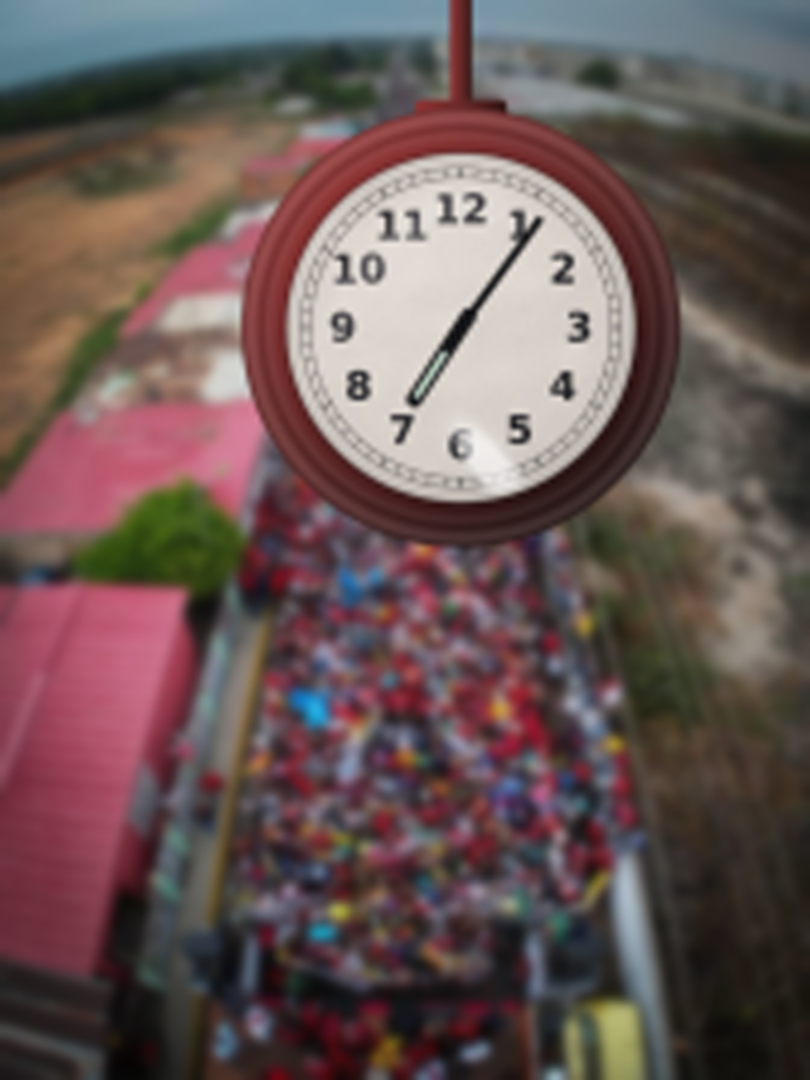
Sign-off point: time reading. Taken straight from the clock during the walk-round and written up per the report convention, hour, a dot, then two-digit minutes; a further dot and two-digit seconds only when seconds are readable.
7.06
